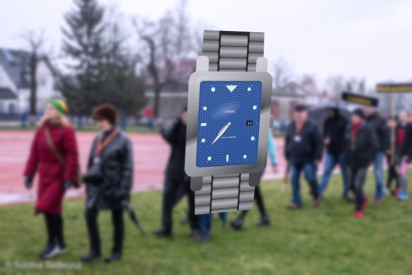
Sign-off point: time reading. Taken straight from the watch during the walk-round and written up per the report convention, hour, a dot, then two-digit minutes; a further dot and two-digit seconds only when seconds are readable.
7.37
